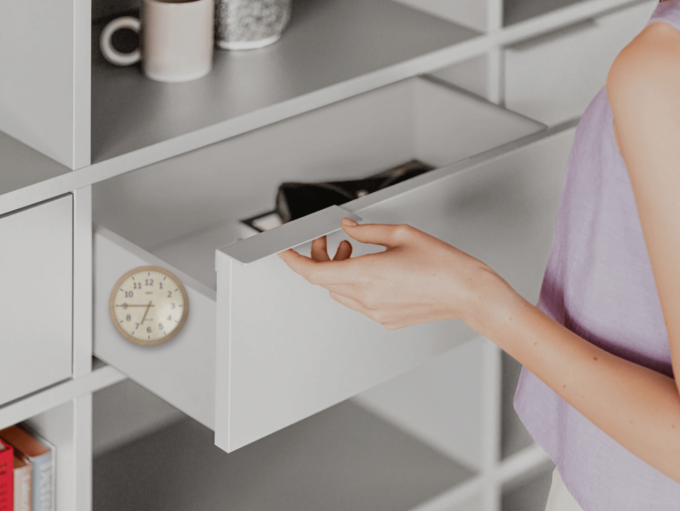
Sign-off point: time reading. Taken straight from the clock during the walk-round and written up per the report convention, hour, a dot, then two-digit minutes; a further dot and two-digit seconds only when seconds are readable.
6.45
